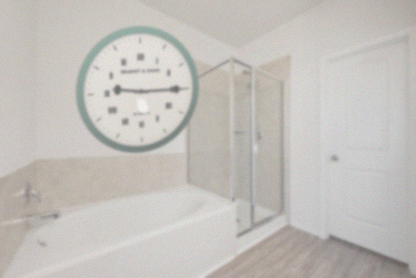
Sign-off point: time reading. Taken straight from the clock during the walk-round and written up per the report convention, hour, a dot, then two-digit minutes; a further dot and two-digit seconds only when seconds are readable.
9.15
